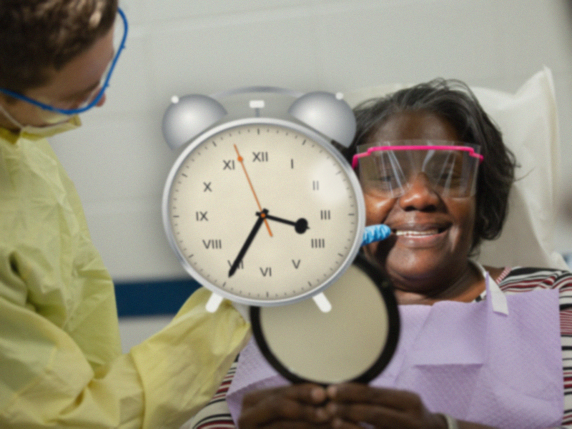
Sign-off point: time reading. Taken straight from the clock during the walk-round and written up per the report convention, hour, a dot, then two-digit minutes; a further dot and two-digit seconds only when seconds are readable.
3.34.57
